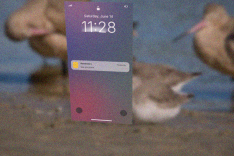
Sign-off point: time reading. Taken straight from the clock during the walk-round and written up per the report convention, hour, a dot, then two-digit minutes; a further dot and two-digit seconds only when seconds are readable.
11.28
